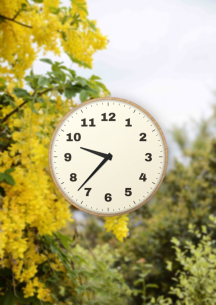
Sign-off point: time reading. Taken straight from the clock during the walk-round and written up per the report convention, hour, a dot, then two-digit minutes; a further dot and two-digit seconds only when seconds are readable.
9.37
